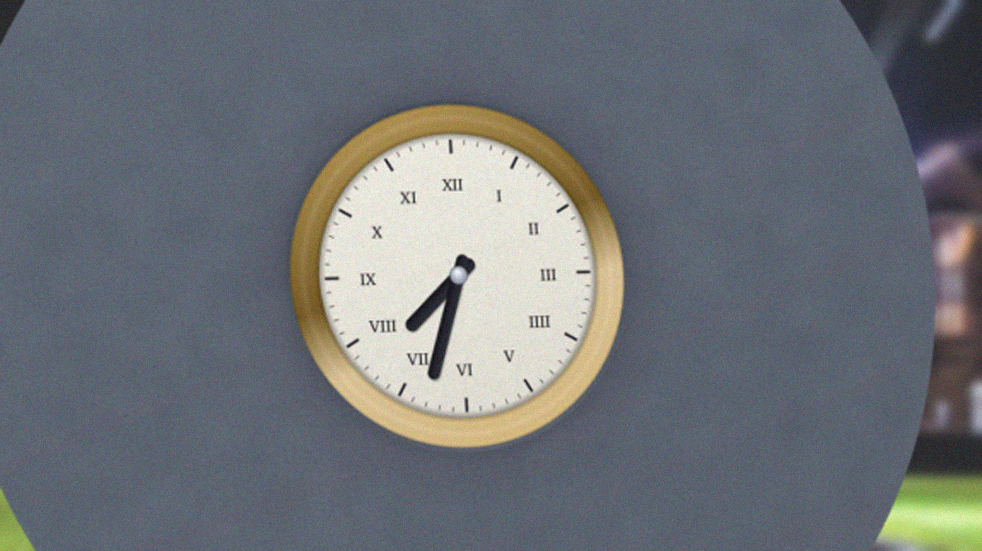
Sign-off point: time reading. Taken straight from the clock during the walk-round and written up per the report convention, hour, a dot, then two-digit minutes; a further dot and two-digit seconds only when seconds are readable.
7.33
